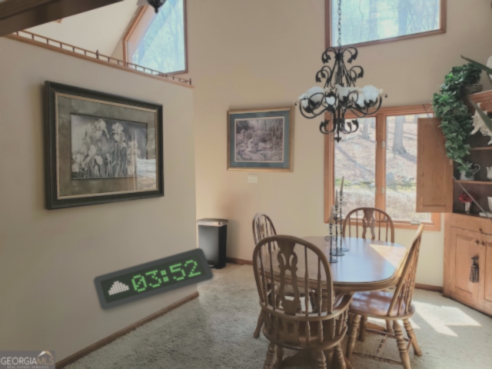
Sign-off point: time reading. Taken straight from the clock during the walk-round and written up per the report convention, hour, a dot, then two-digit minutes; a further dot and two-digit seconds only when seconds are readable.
3.52
